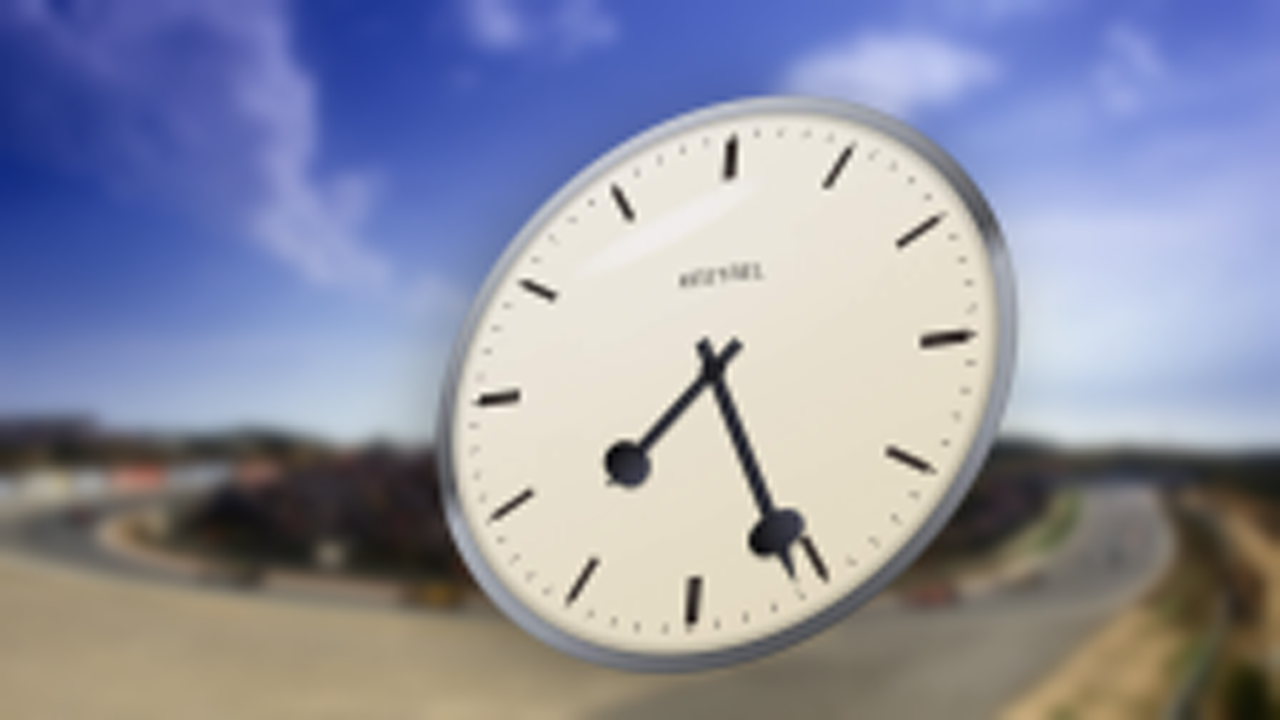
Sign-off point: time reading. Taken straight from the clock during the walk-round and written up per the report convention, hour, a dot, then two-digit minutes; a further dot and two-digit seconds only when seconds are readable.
7.26
